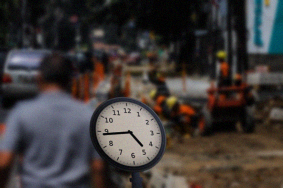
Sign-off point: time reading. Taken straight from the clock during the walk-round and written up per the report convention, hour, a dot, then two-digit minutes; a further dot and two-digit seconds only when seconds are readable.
4.44
